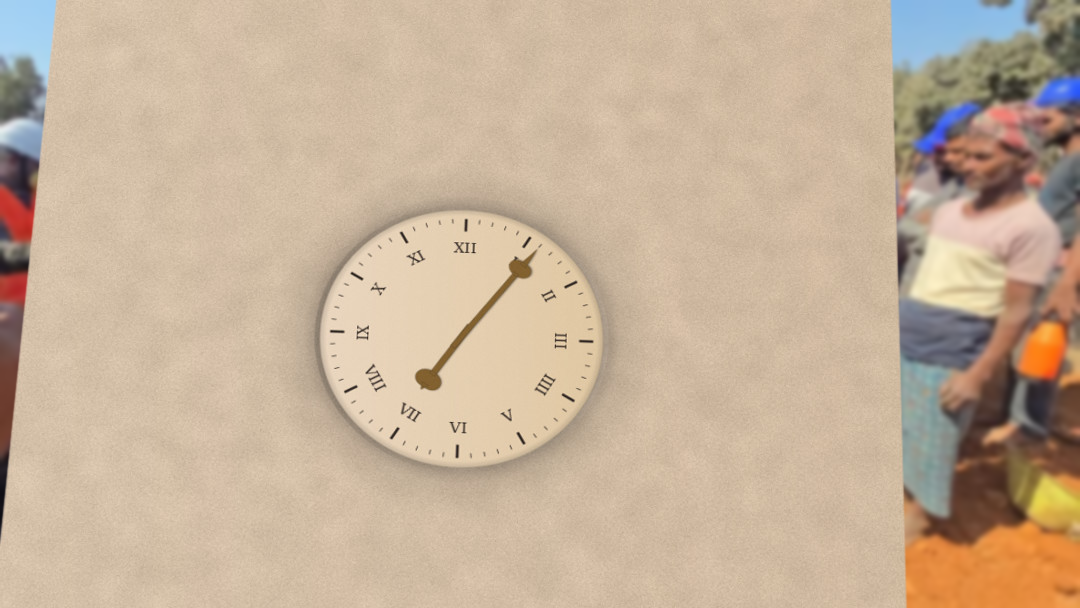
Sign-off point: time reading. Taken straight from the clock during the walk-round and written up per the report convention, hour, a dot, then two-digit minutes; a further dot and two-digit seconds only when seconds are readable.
7.06
